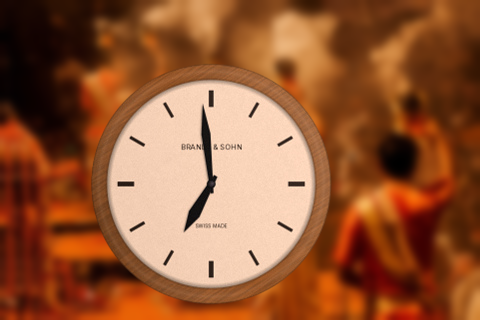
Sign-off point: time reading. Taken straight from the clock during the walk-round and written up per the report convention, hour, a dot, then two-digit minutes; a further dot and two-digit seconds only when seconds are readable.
6.59
